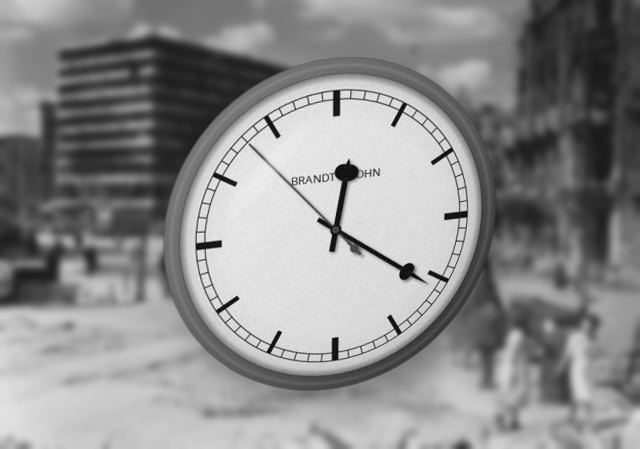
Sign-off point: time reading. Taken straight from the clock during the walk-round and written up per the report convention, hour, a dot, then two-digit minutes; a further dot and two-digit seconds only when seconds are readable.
12.20.53
